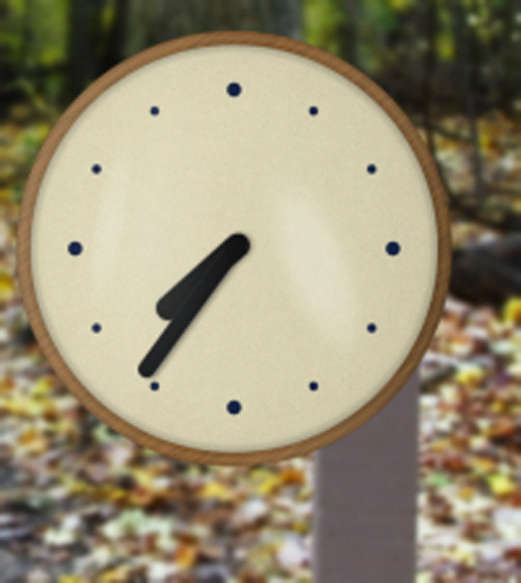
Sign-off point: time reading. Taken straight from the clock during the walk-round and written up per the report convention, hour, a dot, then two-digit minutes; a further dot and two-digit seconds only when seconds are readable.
7.36
